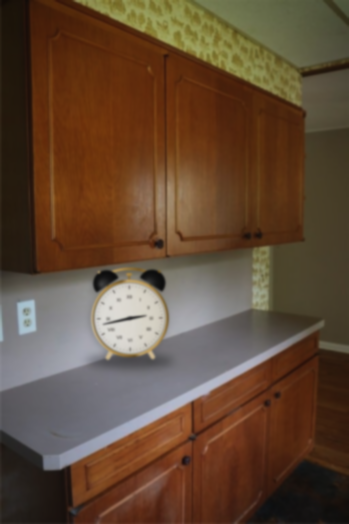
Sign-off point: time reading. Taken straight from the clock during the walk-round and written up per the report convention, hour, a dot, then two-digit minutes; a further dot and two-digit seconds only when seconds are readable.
2.43
